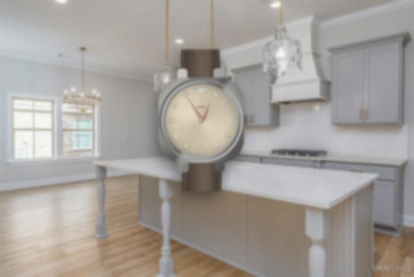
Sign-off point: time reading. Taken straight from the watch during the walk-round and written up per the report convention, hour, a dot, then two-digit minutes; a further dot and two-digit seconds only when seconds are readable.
12.55
